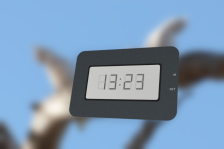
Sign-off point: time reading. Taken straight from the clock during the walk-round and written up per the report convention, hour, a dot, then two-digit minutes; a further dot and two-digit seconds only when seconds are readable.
13.23
